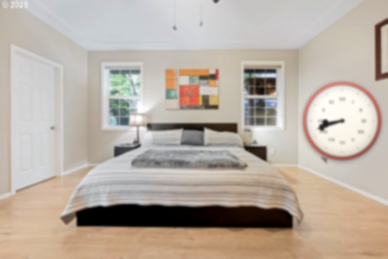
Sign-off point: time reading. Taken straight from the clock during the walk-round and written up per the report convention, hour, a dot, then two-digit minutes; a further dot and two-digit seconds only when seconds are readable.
8.42
